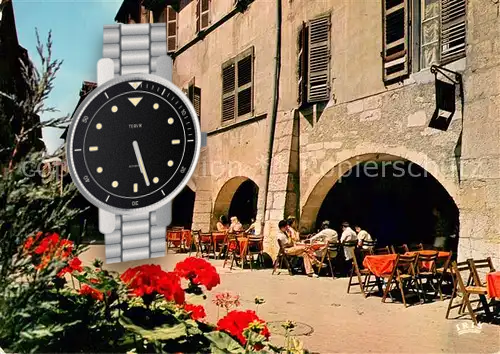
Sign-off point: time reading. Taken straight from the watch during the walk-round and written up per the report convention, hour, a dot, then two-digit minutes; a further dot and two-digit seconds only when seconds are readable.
5.27
